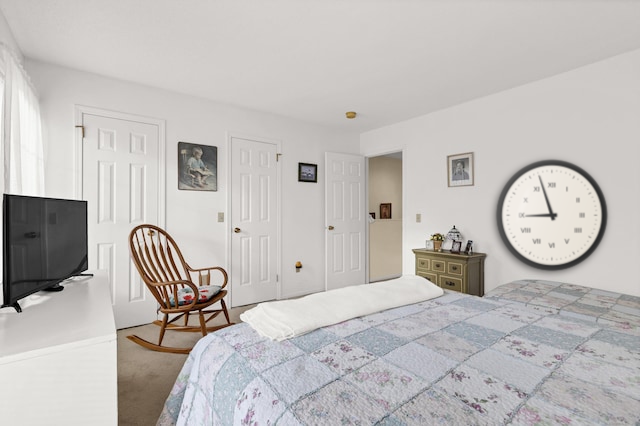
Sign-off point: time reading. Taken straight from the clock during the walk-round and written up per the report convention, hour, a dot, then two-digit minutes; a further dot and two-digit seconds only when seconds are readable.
8.57
